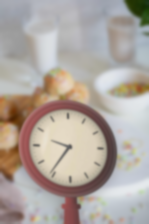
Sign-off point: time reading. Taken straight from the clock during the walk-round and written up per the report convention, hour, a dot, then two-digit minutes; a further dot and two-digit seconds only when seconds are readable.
9.36
